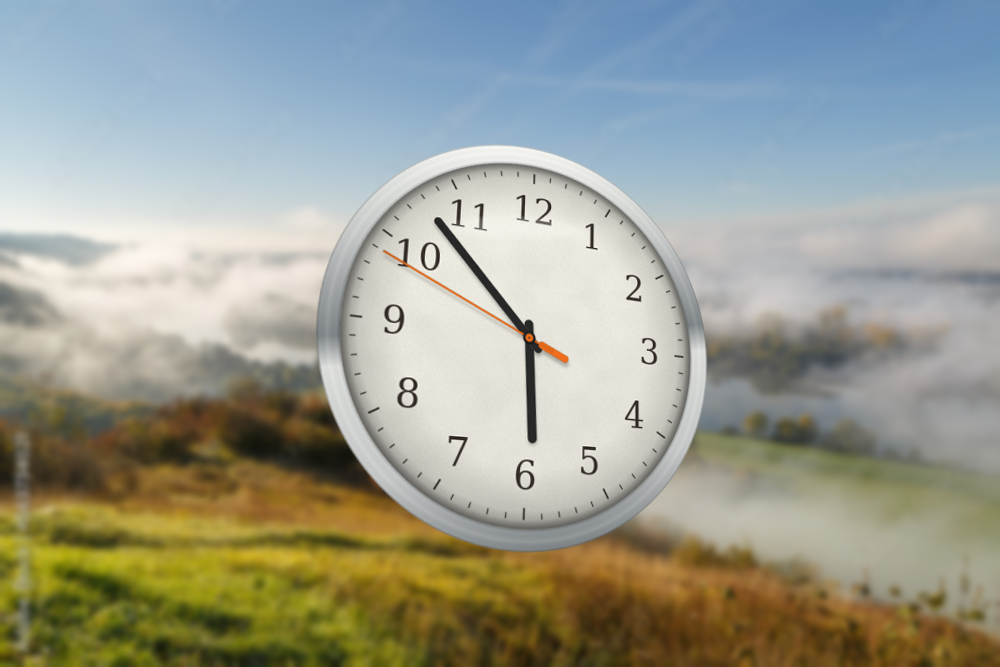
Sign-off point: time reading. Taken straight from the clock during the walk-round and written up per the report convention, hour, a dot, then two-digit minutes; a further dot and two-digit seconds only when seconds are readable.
5.52.49
